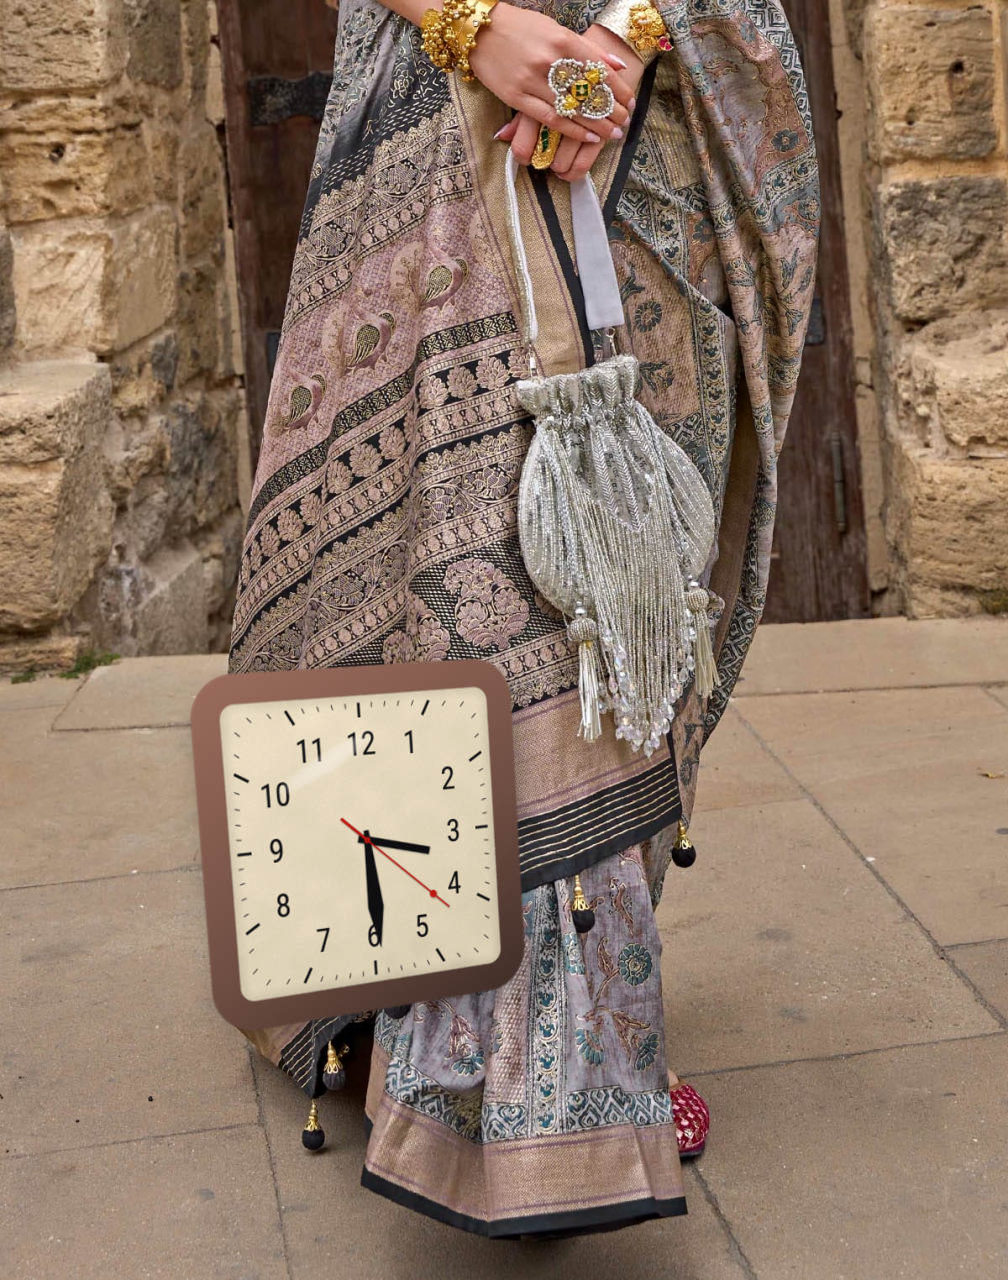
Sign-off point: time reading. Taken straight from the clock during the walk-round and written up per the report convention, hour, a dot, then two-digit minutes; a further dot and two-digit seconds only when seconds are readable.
3.29.22
